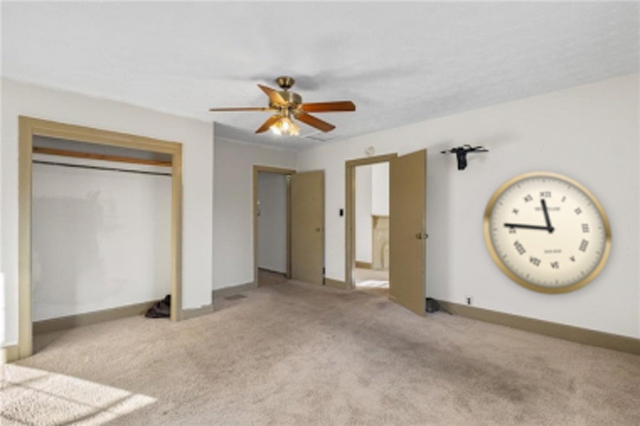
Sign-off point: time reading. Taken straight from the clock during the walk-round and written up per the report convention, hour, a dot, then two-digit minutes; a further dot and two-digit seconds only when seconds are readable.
11.46
